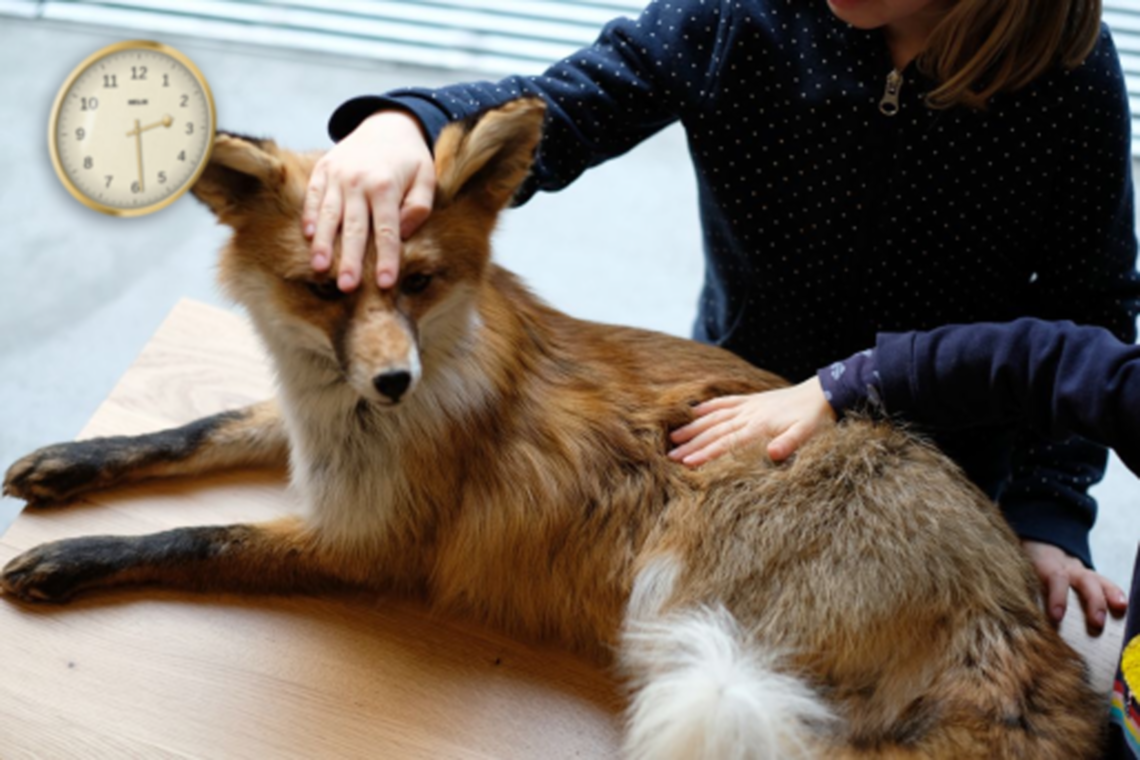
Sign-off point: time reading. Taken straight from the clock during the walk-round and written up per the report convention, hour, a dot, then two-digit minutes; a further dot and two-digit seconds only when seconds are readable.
2.29
